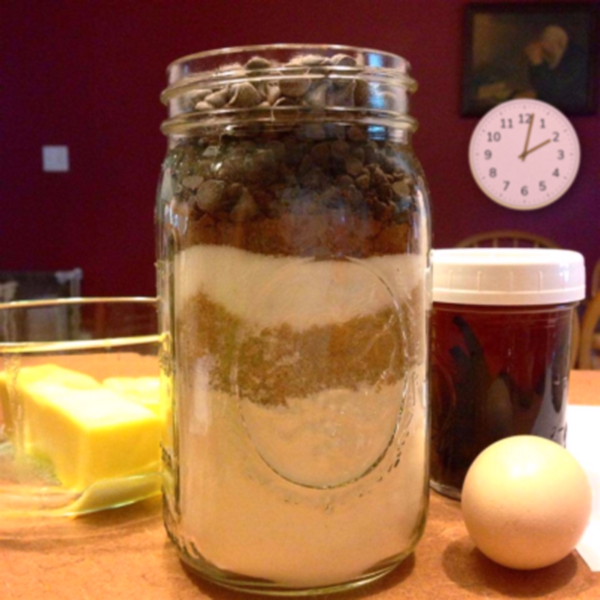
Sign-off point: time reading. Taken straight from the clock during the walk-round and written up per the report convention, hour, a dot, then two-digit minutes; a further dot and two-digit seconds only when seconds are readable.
2.02
